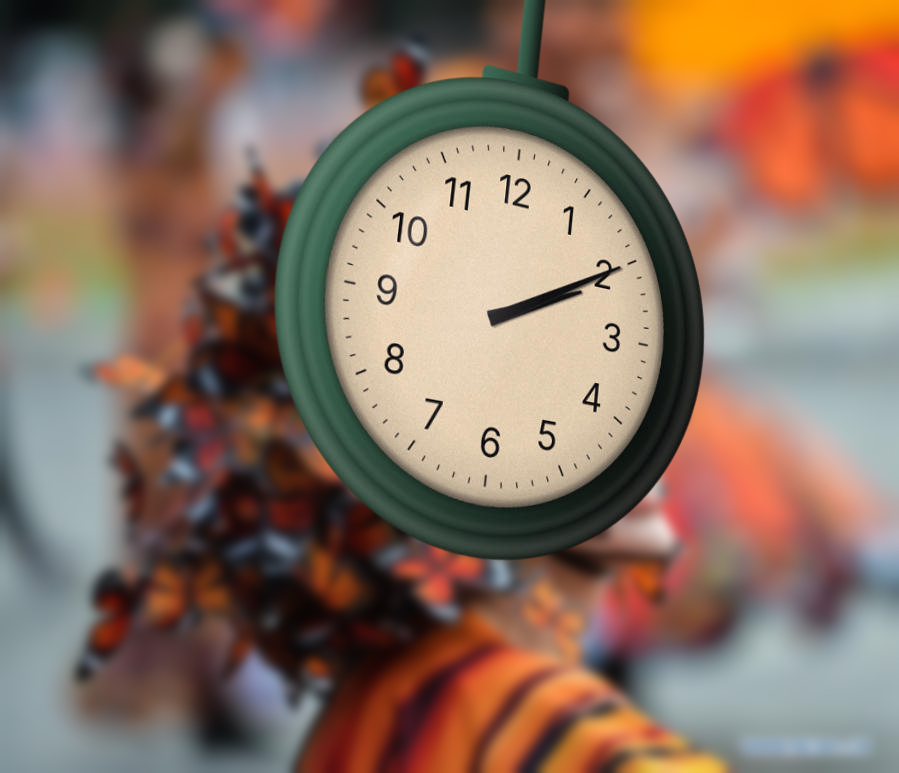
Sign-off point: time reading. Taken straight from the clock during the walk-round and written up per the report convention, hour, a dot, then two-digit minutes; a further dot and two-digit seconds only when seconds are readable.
2.10
